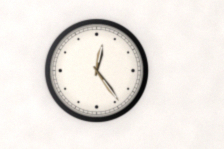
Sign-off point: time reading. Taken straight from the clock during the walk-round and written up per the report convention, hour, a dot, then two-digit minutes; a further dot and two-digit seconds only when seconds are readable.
12.24
